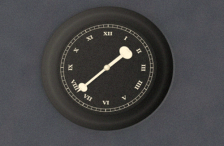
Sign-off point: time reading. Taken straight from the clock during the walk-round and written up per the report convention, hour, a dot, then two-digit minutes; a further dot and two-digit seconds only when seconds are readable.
1.38
